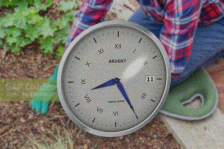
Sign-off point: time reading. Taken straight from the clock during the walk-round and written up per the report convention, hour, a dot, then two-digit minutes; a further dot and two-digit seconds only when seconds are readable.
8.25
